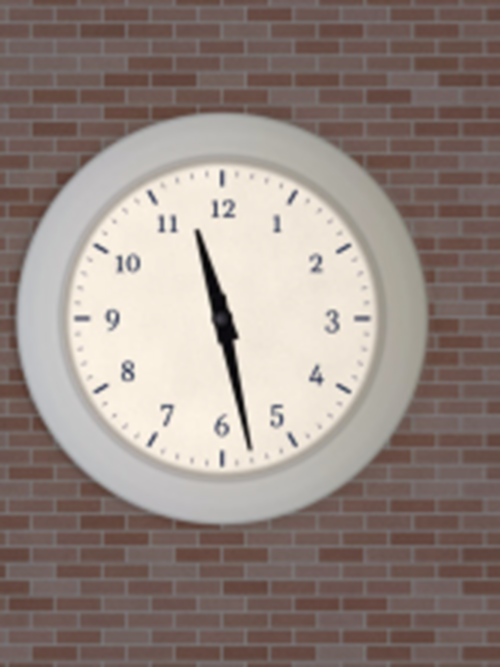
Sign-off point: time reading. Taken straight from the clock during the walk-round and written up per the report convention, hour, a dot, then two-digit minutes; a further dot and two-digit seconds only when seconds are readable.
11.28
